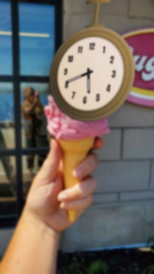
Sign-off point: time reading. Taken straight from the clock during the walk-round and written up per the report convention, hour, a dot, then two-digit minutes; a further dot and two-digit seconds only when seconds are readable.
5.41
